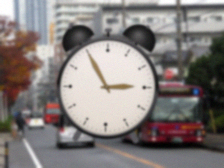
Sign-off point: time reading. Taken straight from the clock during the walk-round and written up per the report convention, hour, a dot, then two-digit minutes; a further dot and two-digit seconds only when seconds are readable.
2.55
